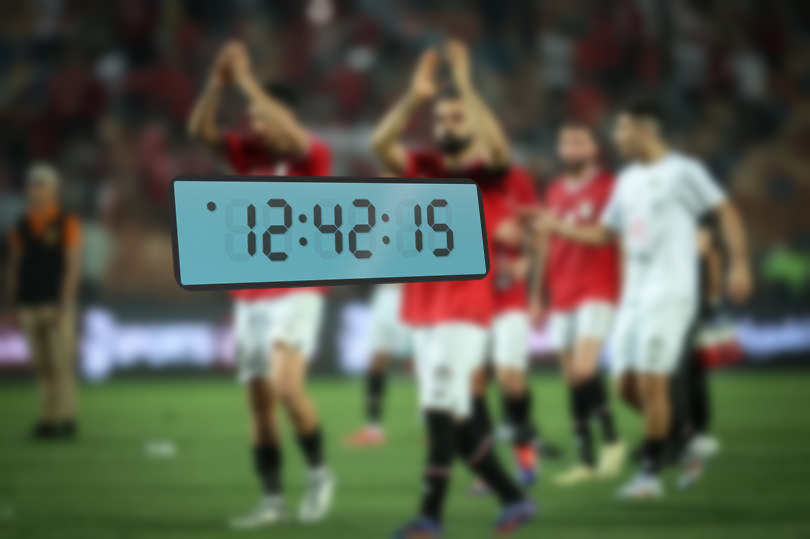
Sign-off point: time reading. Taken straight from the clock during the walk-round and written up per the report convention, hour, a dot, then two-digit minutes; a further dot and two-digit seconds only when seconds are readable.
12.42.15
